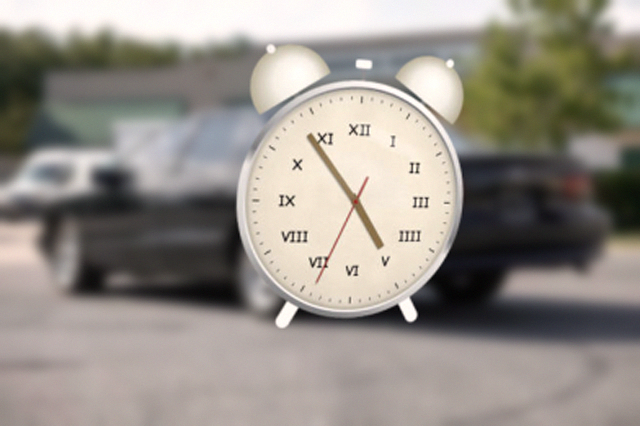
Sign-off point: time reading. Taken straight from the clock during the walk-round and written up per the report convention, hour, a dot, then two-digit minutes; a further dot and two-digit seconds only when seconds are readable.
4.53.34
